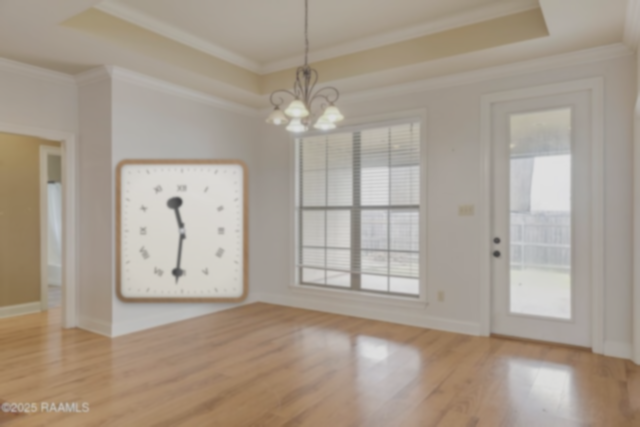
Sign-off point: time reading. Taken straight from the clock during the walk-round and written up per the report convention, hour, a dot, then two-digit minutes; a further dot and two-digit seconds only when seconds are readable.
11.31
